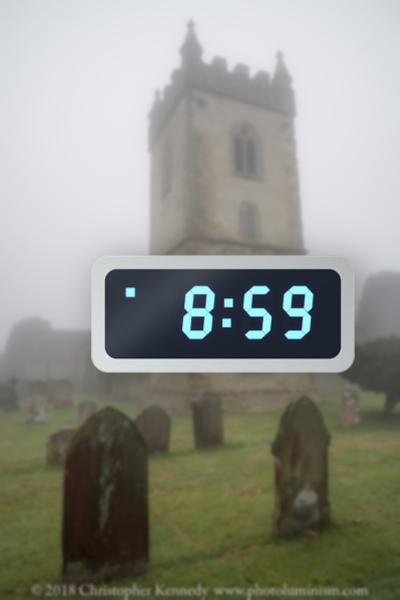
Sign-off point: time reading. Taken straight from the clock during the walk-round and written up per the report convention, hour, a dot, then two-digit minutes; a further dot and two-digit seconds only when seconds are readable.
8.59
